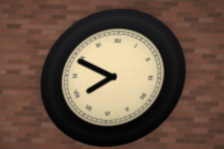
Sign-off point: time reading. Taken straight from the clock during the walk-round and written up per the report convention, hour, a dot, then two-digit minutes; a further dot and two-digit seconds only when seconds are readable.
7.49
